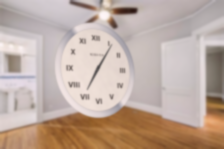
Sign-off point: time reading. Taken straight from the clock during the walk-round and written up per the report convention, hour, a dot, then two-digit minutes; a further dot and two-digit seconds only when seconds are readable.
7.06
